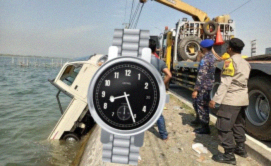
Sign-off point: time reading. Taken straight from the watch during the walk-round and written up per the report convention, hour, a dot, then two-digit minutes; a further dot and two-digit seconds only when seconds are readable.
8.26
